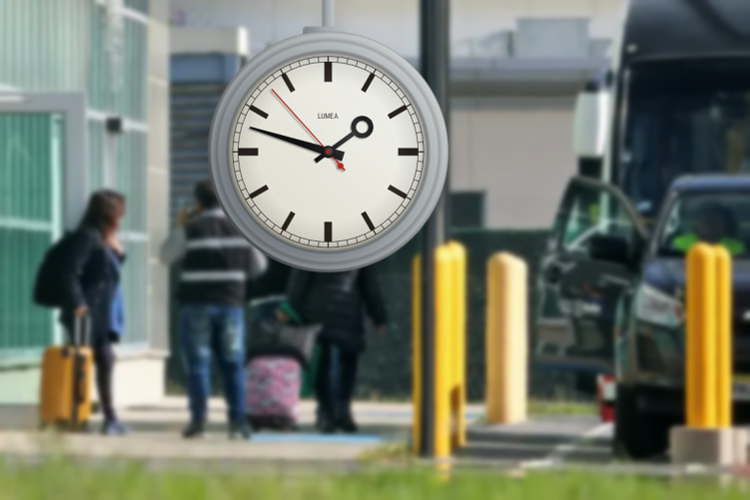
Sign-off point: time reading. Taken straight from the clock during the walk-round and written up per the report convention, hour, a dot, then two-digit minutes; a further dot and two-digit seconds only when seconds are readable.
1.47.53
